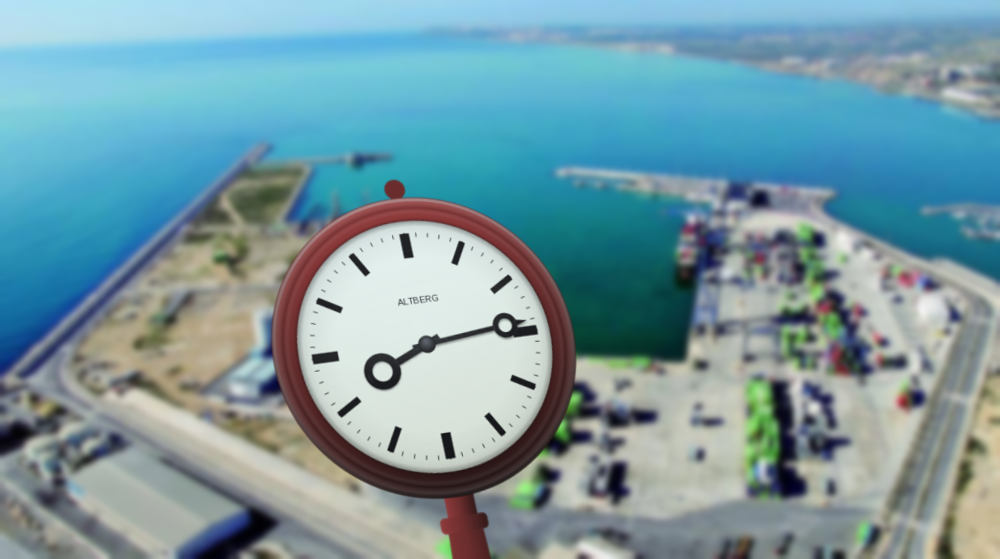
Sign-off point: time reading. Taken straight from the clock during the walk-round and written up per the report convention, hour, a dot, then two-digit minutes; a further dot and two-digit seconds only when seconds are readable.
8.14
